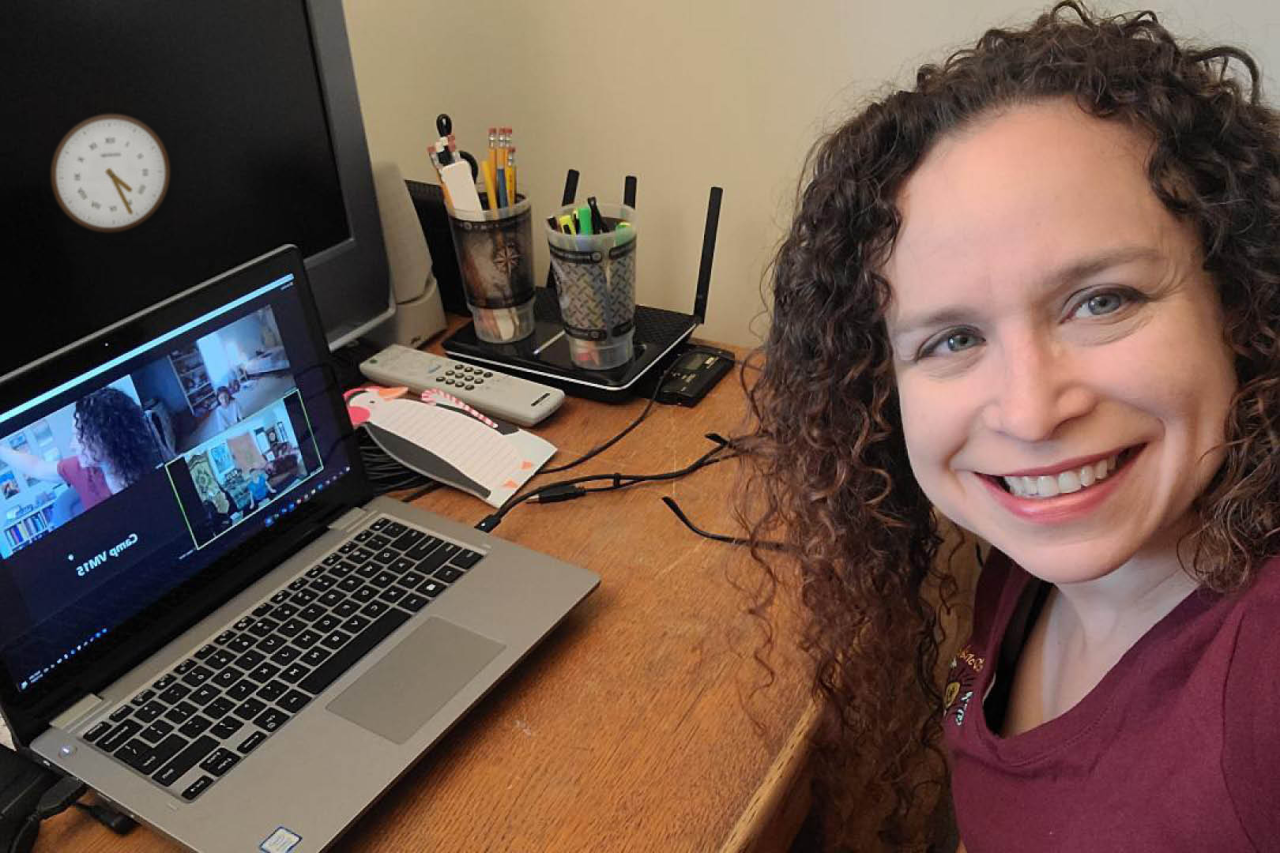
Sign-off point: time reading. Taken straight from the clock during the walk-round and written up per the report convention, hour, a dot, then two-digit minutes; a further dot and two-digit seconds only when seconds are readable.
4.26
